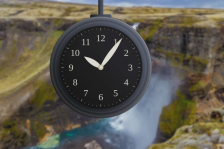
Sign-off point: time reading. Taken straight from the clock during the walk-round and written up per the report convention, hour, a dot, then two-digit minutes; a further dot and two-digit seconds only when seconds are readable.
10.06
